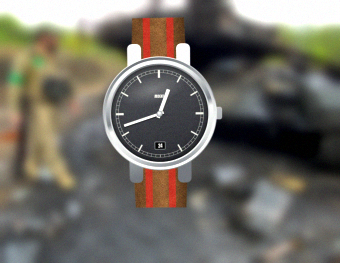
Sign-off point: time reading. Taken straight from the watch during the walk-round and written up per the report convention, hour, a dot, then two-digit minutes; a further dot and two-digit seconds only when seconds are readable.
12.42
